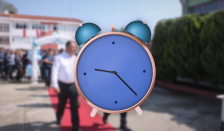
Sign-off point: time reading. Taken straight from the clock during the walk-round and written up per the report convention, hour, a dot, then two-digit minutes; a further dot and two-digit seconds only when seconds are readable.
9.23
